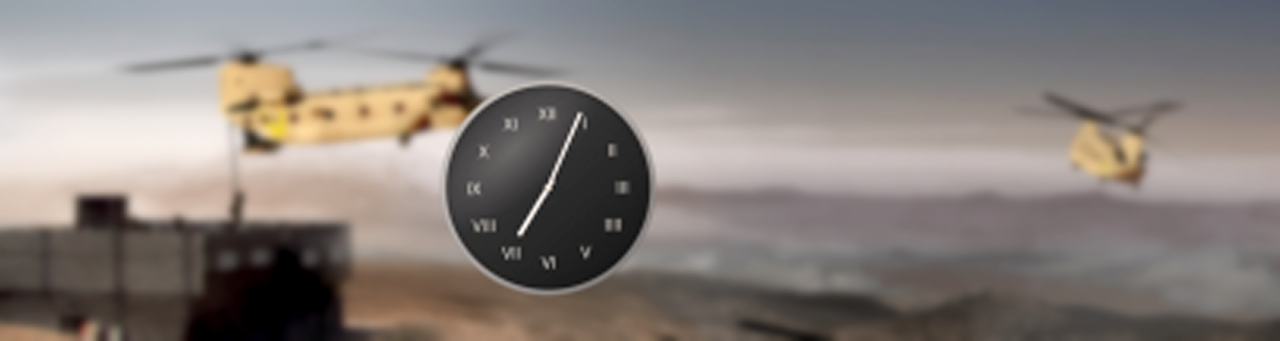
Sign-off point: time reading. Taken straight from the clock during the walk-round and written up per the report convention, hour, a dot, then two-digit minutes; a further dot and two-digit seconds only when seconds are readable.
7.04
